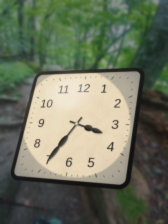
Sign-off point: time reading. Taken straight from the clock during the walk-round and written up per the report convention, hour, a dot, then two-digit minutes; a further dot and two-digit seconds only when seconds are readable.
3.35
